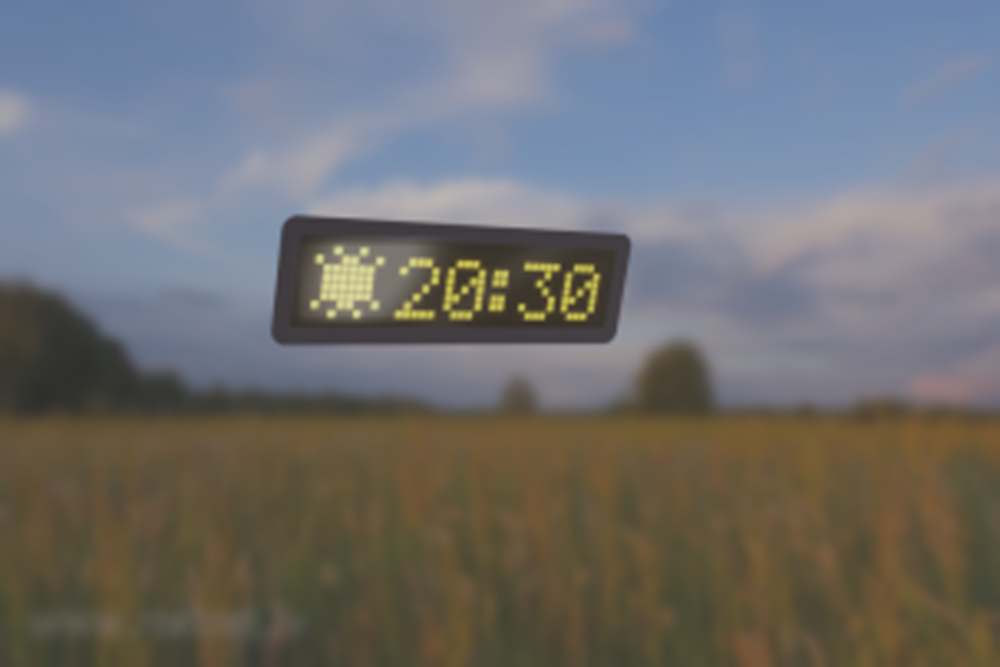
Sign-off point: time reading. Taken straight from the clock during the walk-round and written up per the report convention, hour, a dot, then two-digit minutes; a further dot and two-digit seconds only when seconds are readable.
20.30
